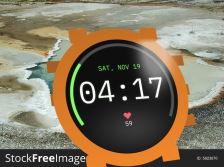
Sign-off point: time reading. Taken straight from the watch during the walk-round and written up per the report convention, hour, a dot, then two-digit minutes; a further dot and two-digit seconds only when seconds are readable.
4.17
